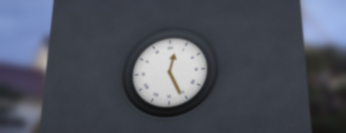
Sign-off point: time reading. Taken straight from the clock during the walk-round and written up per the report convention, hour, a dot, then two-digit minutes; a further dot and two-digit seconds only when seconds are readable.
12.26
